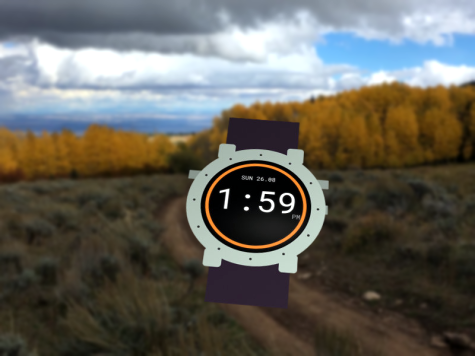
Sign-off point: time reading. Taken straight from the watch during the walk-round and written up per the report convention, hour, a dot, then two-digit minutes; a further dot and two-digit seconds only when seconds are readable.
1.59
